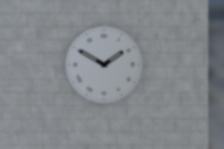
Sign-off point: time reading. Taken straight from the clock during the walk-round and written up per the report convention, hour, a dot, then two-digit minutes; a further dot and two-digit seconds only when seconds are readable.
1.50
